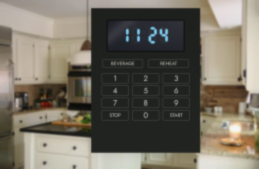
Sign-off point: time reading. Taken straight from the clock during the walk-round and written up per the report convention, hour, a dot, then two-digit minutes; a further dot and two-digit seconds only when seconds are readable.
11.24
